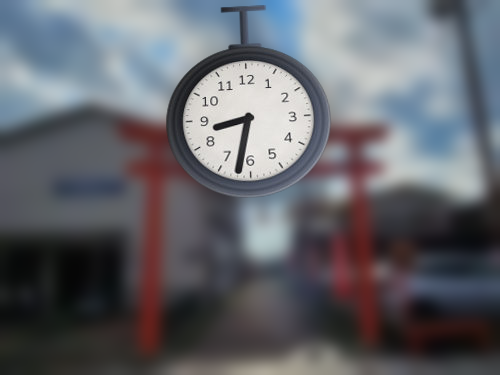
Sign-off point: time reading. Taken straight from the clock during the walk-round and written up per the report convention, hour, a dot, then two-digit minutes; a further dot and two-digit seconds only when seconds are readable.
8.32
